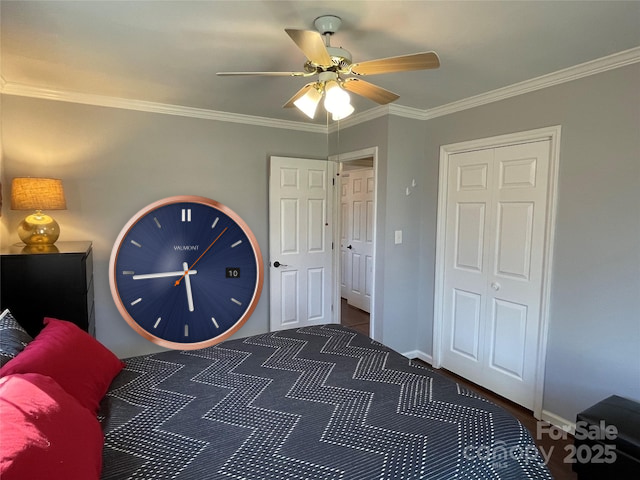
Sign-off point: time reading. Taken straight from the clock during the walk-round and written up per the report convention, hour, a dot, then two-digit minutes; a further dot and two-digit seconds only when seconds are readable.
5.44.07
